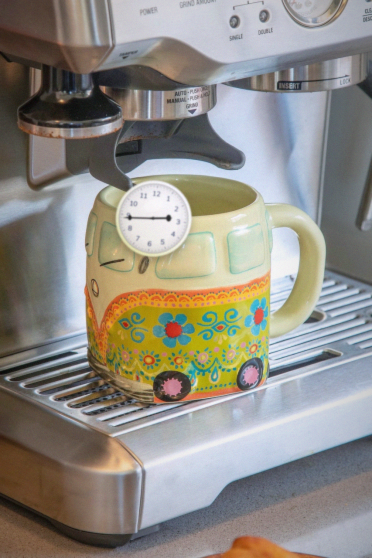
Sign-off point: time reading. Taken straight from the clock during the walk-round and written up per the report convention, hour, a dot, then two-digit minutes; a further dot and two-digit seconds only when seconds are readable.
2.44
